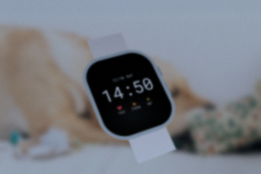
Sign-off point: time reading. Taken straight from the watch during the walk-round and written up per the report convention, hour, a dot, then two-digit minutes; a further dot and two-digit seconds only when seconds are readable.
14.50
